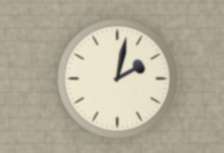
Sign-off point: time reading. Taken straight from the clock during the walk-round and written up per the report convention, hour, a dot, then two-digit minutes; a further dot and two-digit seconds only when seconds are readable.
2.02
